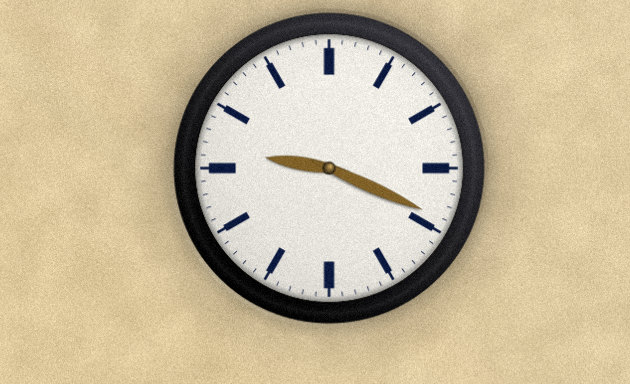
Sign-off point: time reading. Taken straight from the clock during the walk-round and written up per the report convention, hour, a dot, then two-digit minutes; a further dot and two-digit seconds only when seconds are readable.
9.19
